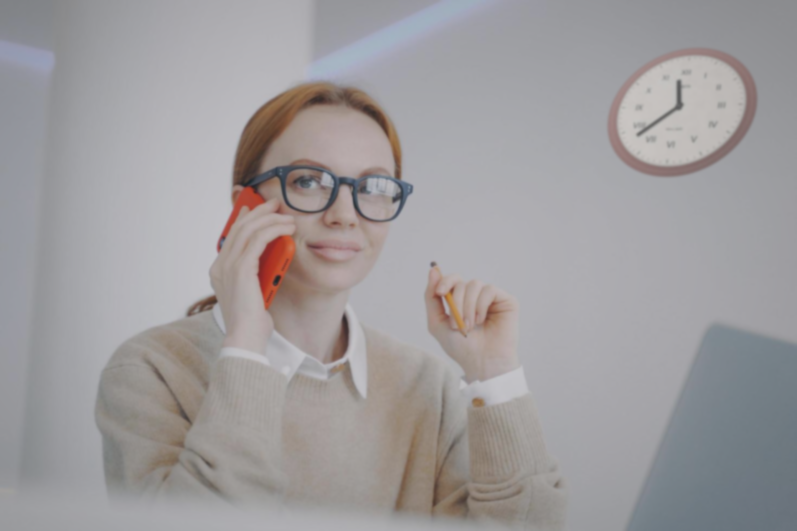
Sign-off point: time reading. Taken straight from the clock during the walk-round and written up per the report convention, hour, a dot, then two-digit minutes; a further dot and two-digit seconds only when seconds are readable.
11.38
